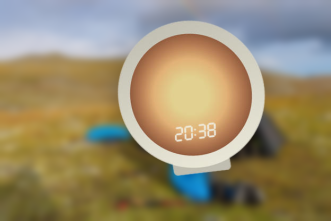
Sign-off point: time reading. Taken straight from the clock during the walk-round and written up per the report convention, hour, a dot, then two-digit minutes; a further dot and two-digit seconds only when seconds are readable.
20.38
